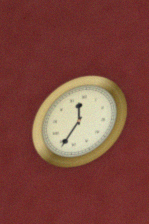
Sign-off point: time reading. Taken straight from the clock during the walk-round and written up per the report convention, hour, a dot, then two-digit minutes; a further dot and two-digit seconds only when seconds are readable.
11.34
